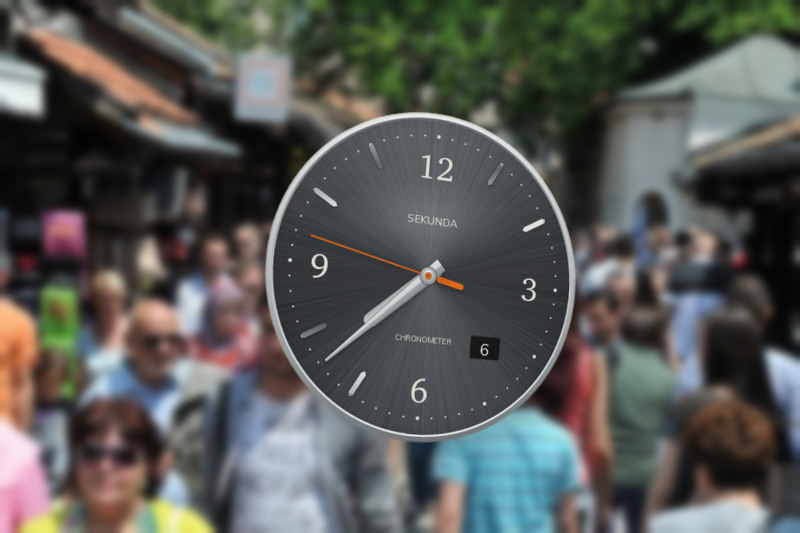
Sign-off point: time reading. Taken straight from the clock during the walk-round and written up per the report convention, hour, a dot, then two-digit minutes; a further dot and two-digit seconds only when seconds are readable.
7.37.47
